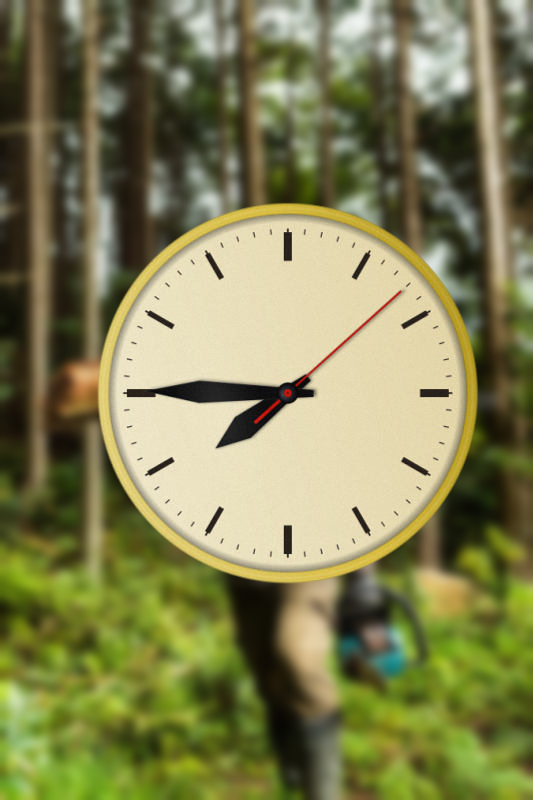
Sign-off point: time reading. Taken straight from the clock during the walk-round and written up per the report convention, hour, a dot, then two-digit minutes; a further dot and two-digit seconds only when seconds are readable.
7.45.08
